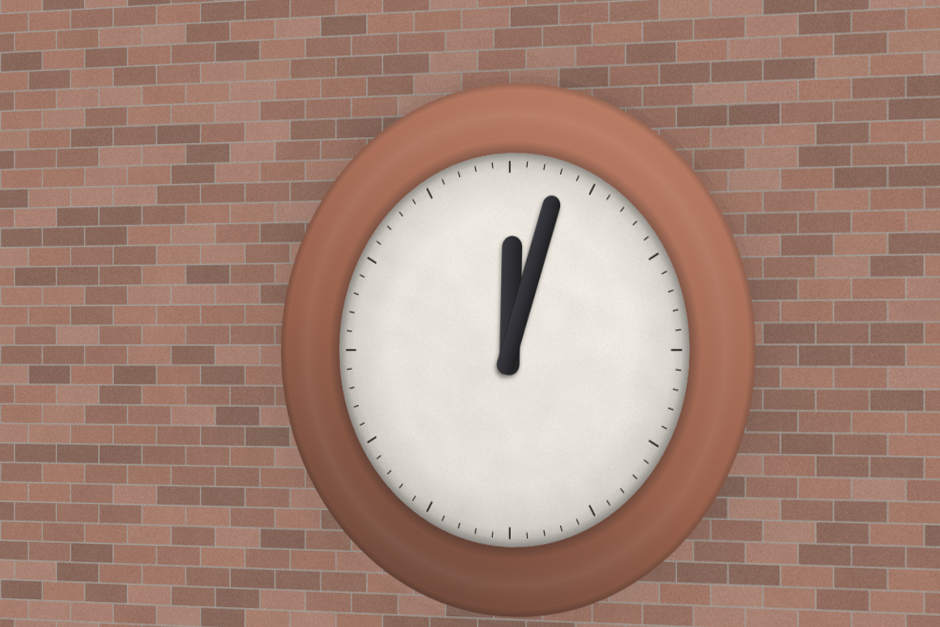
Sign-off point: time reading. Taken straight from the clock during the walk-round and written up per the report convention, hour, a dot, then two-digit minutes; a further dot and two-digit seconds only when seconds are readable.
12.03
